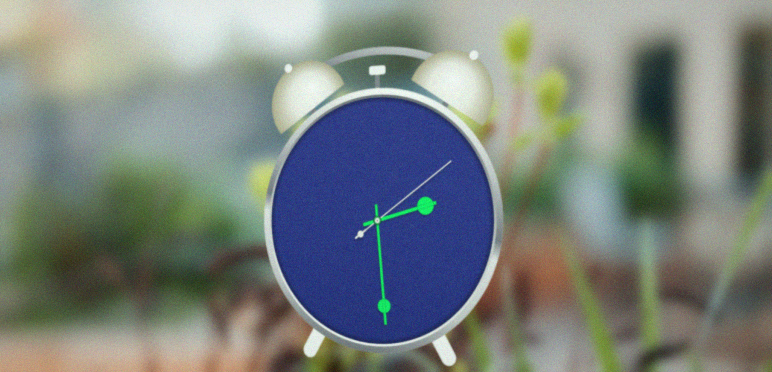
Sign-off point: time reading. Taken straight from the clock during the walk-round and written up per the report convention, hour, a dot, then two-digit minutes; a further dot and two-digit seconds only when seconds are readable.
2.29.09
